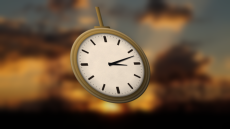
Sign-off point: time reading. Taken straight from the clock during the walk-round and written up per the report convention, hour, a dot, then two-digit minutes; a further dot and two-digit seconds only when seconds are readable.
3.12
